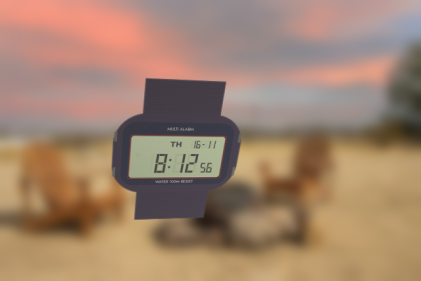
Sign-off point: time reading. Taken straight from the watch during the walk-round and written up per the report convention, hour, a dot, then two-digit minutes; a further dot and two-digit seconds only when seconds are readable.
8.12.56
